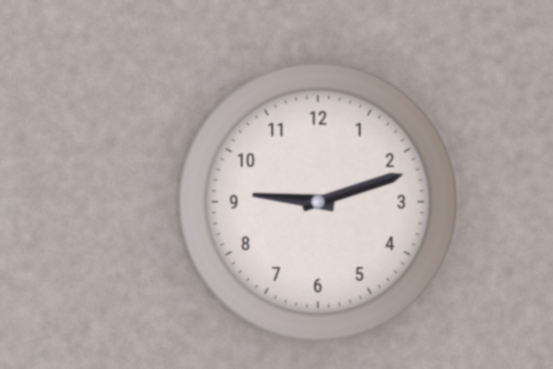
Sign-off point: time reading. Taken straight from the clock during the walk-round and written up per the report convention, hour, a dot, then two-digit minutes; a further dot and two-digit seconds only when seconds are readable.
9.12
